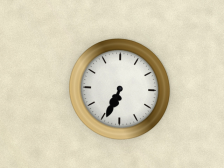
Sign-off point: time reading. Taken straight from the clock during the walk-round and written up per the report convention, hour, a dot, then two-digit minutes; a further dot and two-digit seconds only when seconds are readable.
6.34
